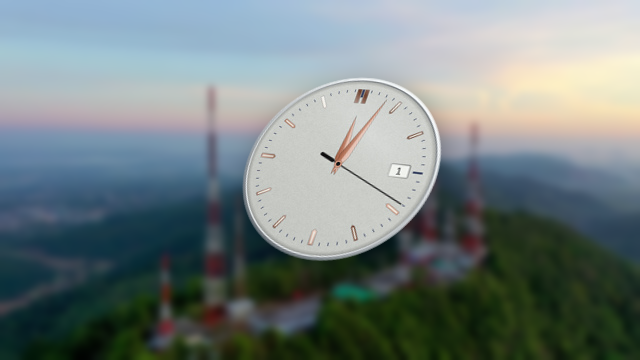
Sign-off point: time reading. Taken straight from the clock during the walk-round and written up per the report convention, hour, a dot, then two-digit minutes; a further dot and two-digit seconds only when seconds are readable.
12.03.19
